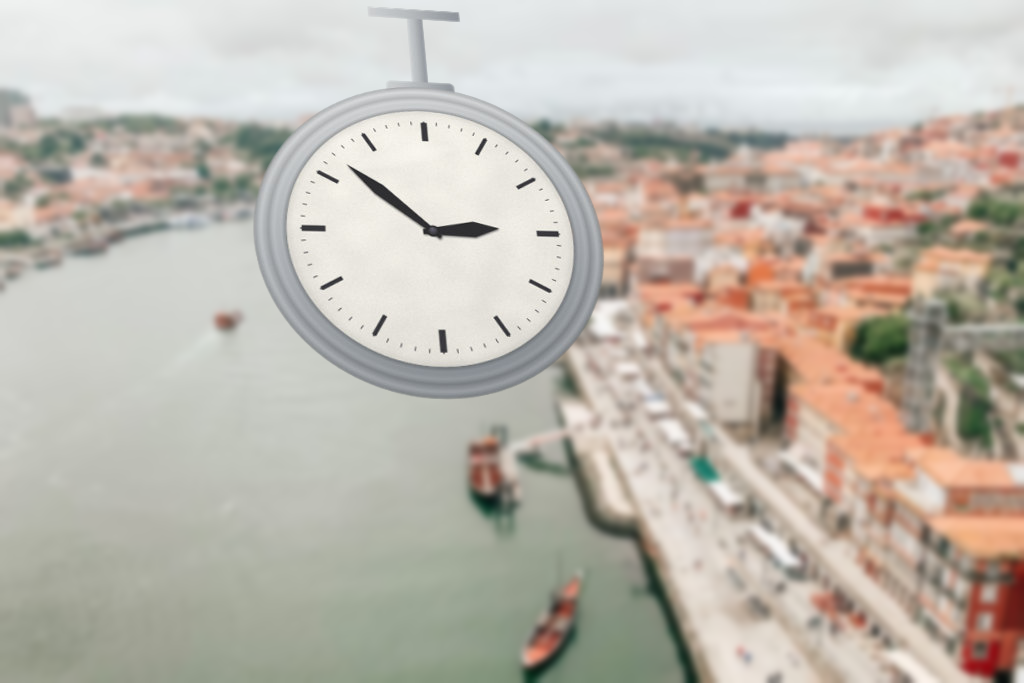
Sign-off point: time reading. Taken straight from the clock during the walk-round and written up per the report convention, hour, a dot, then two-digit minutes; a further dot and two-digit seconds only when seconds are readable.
2.52
